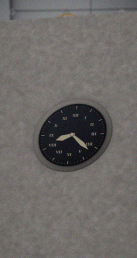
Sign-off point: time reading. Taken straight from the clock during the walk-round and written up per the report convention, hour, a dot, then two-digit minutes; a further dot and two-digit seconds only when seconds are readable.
8.22
